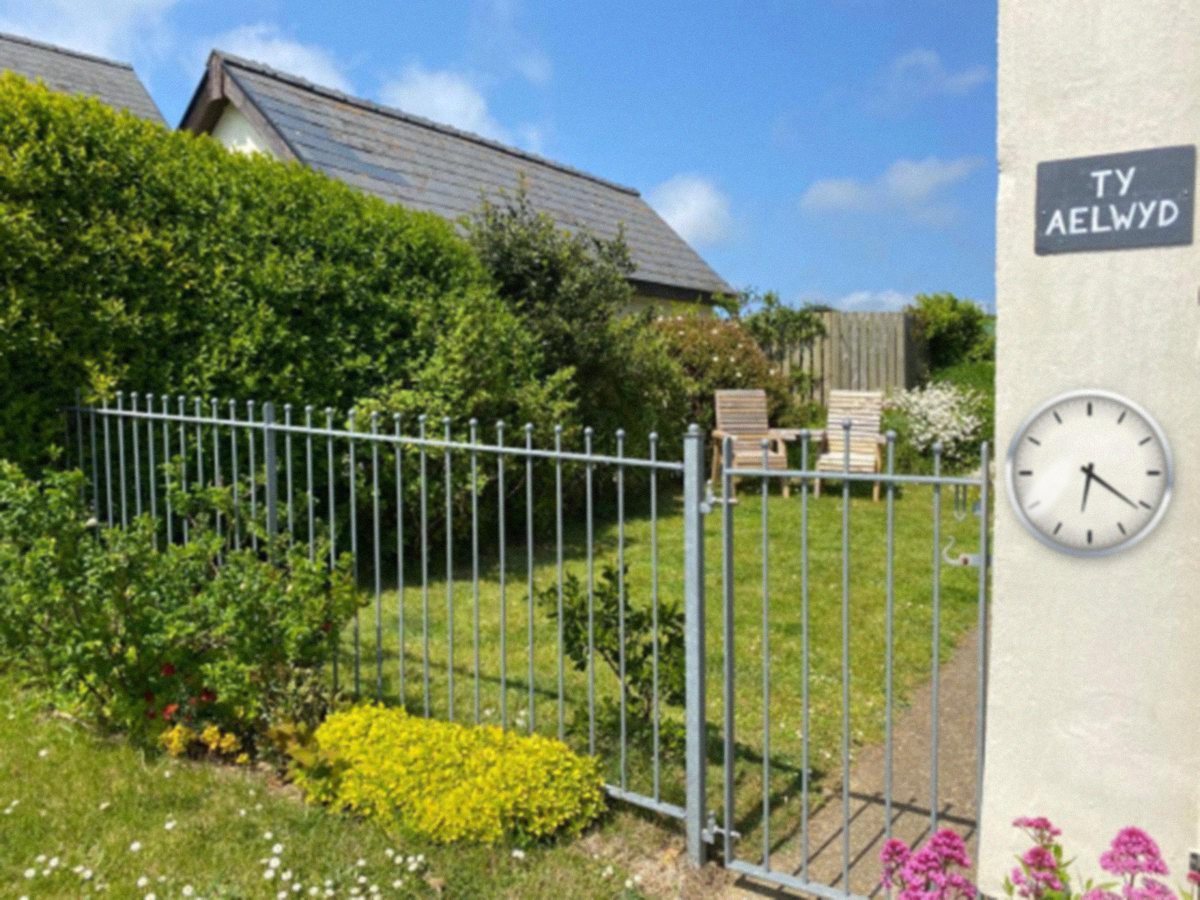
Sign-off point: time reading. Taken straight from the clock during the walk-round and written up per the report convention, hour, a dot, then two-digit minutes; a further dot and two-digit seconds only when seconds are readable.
6.21
